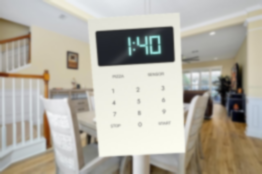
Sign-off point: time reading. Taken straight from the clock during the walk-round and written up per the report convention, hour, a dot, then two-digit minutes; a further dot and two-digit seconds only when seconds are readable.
1.40
